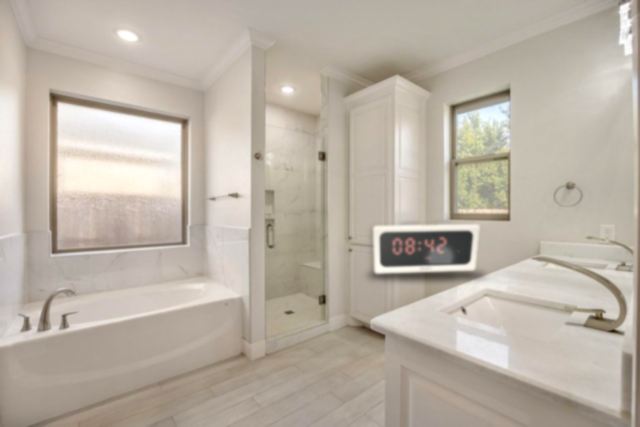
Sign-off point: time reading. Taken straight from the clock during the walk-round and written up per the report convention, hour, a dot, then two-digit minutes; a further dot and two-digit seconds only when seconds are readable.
8.42
